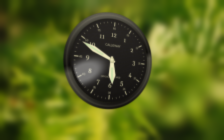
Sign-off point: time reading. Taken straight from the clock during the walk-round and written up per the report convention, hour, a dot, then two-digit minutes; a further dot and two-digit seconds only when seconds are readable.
5.49
